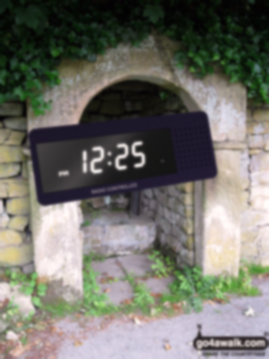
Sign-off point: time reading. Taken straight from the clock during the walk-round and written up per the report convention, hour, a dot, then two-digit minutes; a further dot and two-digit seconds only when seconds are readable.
12.25
